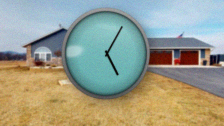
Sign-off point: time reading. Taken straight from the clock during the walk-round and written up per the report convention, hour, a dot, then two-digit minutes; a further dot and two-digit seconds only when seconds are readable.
5.05
